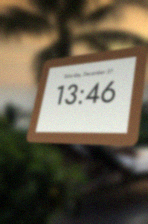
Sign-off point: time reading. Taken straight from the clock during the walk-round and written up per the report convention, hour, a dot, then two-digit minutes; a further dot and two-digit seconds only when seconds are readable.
13.46
